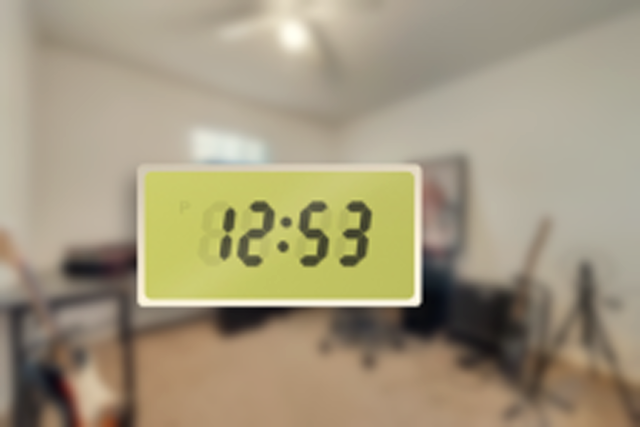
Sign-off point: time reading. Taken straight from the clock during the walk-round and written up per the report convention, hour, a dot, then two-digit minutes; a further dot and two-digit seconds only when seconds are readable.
12.53
